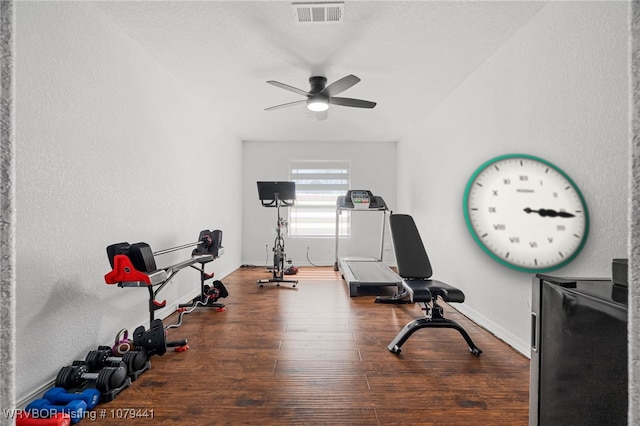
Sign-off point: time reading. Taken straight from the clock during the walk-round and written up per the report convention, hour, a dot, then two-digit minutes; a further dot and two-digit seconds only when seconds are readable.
3.16
